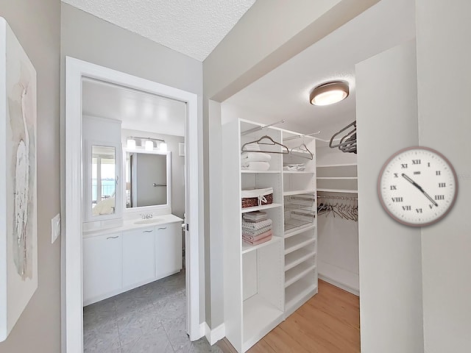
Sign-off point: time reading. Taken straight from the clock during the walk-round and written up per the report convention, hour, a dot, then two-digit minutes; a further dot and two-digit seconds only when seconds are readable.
10.23
